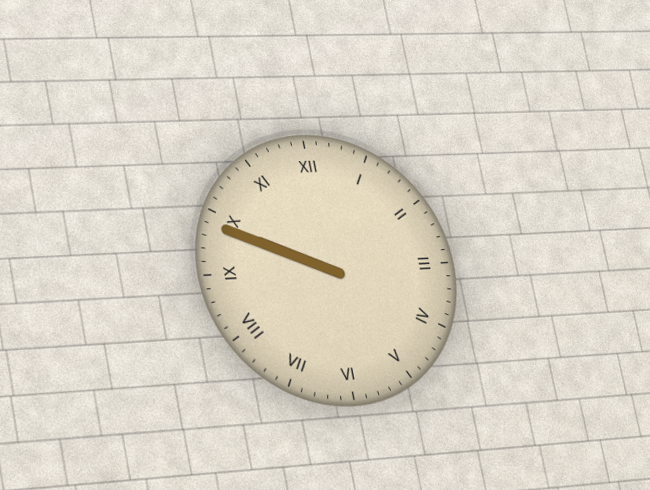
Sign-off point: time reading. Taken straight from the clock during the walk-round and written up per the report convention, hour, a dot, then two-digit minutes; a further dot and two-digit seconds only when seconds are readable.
9.49
